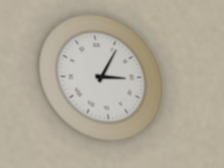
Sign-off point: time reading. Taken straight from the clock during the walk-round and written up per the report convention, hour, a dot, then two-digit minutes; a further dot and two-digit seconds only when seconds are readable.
3.06
